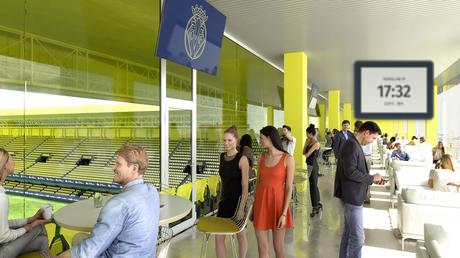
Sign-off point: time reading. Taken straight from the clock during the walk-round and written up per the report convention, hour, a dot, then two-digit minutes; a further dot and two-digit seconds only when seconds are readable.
17.32
